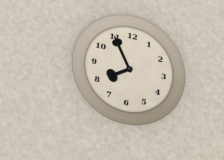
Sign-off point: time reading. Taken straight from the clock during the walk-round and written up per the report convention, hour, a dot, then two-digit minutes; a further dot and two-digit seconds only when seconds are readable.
7.55
